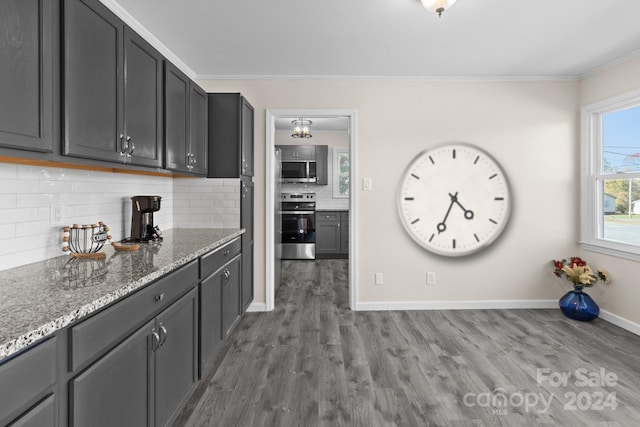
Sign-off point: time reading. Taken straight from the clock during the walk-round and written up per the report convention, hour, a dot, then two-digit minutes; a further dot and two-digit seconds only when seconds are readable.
4.34
